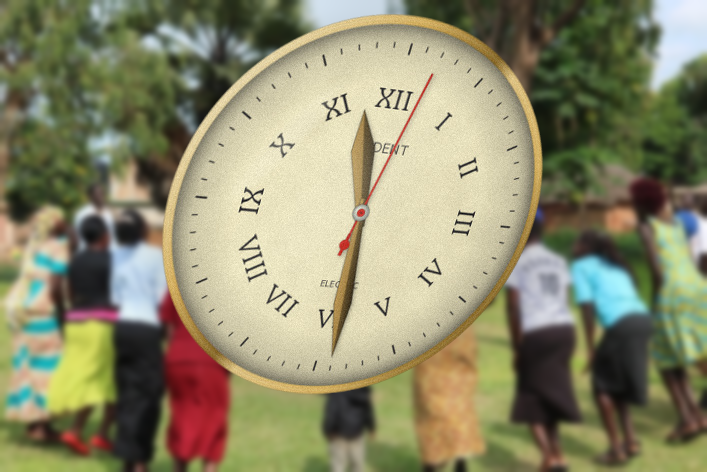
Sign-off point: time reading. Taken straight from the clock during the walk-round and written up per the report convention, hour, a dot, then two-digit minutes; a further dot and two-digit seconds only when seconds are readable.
11.29.02
